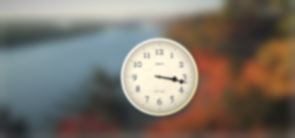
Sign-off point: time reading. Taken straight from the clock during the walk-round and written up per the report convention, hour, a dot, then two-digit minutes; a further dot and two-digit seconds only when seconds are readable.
3.17
